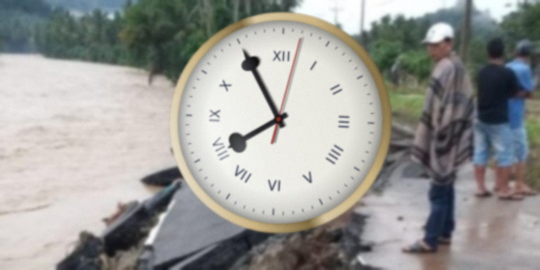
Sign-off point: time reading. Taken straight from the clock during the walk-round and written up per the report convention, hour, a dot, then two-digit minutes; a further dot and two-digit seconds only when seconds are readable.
7.55.02
